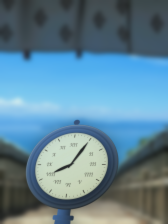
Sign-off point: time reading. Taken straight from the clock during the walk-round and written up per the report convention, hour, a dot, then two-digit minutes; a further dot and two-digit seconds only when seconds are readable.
8.05
